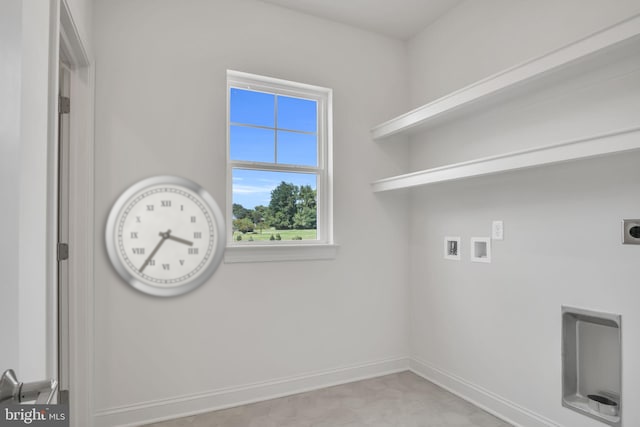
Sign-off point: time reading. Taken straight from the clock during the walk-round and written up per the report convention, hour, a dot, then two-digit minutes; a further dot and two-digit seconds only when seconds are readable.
3.36
